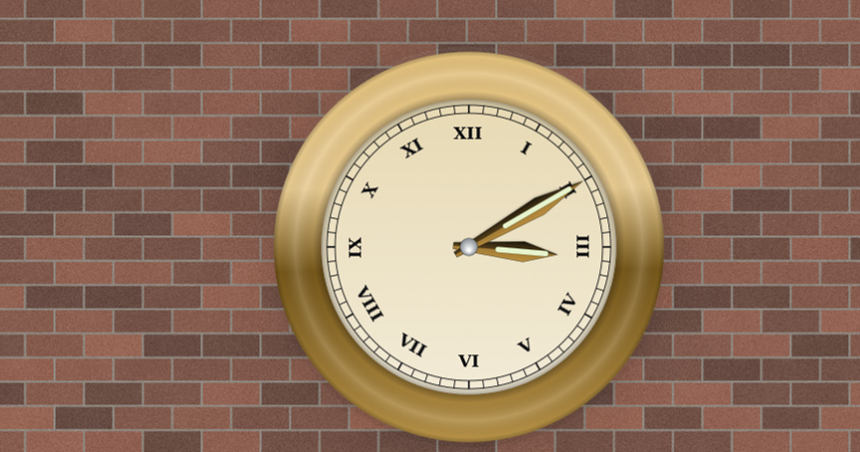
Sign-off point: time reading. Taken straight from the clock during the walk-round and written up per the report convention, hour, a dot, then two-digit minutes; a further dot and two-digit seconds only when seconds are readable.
3.10
